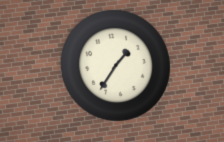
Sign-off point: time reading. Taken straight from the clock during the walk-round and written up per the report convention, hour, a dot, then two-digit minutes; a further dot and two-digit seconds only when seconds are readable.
1.37
